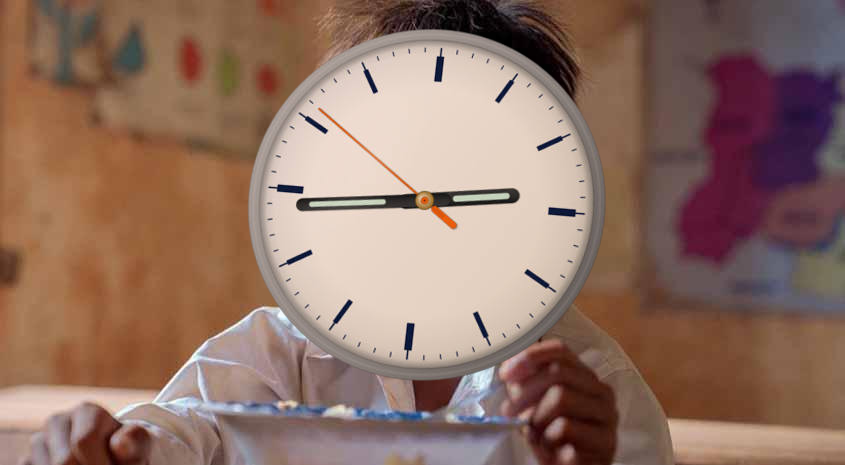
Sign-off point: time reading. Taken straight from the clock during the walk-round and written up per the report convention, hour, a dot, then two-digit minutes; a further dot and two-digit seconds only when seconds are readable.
2.43.51
